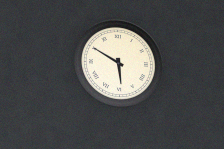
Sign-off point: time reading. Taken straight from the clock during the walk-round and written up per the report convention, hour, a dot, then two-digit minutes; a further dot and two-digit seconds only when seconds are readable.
5.50
